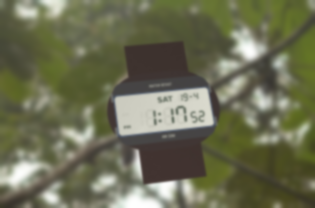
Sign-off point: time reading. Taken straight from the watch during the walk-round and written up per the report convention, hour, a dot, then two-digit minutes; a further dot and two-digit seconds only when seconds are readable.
1.17.52
